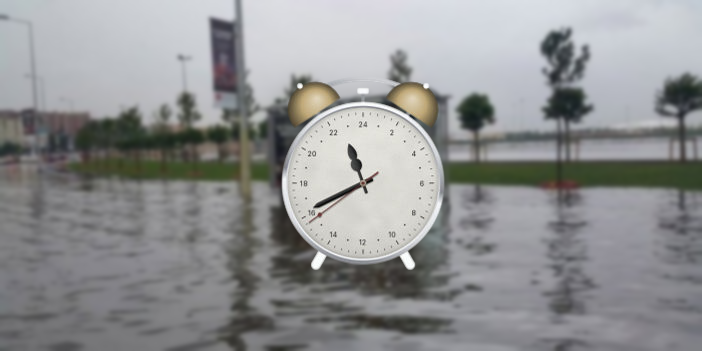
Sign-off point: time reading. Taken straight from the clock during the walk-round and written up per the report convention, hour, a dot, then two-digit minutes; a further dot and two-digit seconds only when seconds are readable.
22.40.39
